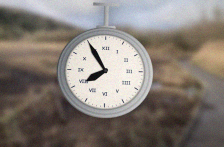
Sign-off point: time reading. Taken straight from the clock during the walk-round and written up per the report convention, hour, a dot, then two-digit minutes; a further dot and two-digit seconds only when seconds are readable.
7.55
